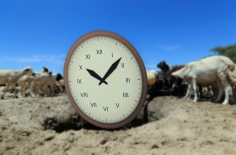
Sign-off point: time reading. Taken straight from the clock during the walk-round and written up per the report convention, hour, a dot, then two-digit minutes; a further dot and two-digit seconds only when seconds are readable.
10.08
